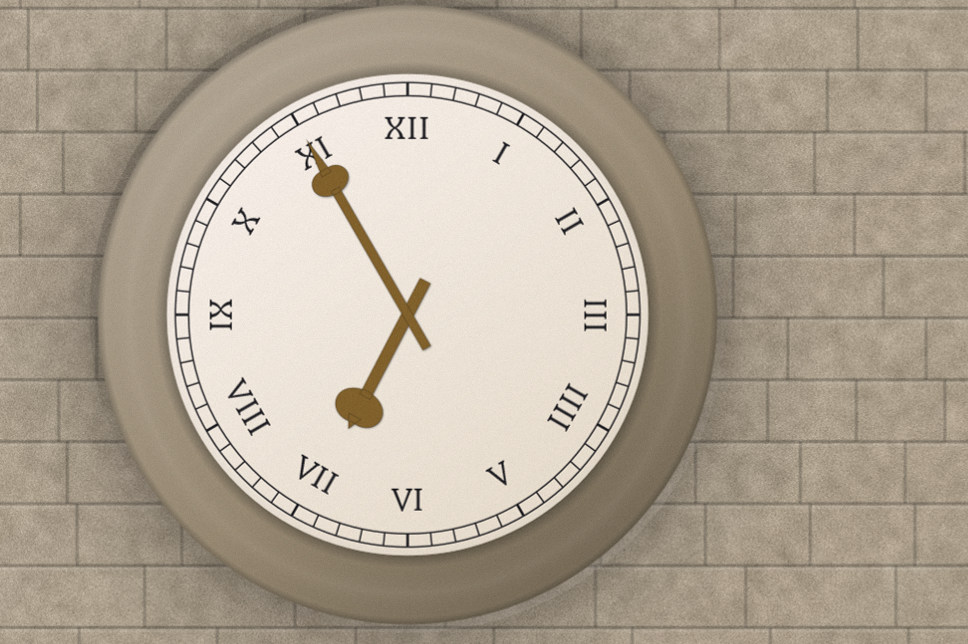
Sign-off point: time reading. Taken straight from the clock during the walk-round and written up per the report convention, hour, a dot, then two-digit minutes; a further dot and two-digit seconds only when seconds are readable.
6.55
